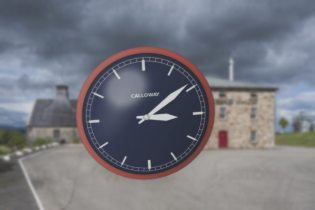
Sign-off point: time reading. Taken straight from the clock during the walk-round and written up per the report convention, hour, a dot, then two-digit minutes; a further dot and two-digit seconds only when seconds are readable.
3.09
